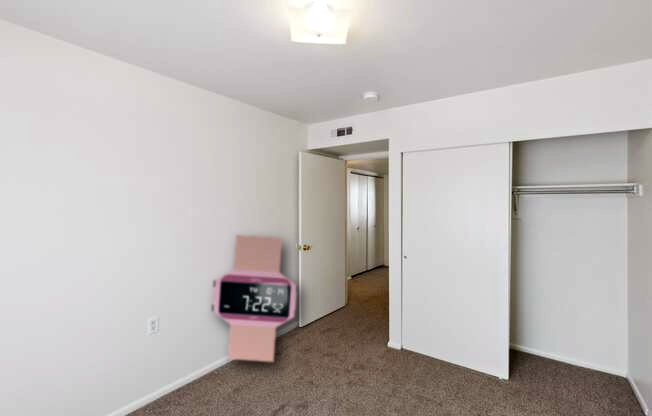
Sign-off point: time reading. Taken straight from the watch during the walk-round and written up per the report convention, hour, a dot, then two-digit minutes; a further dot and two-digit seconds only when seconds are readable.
7.22
